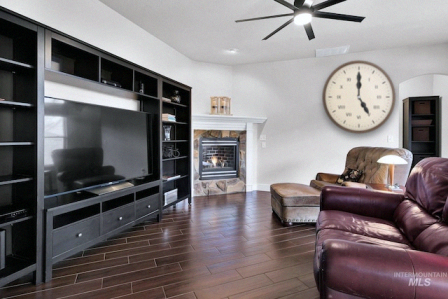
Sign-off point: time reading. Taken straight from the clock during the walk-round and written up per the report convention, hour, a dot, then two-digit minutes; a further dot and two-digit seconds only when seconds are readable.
5.00
